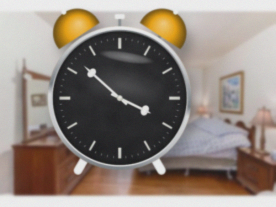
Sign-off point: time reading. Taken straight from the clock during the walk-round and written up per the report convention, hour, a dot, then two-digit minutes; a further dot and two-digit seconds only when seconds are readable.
3.52
